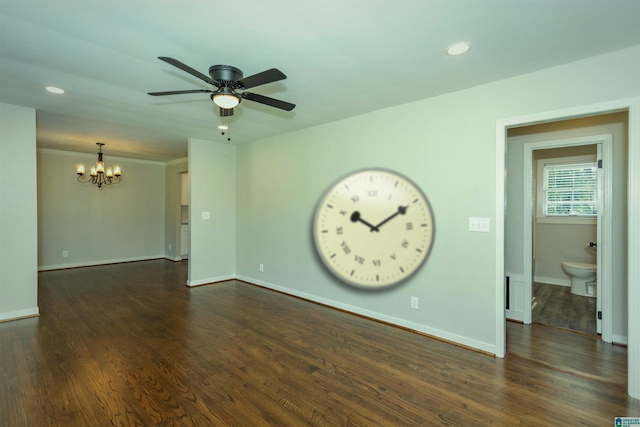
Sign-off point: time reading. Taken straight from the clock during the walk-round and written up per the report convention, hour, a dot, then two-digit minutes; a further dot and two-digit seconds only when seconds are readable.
10.10
